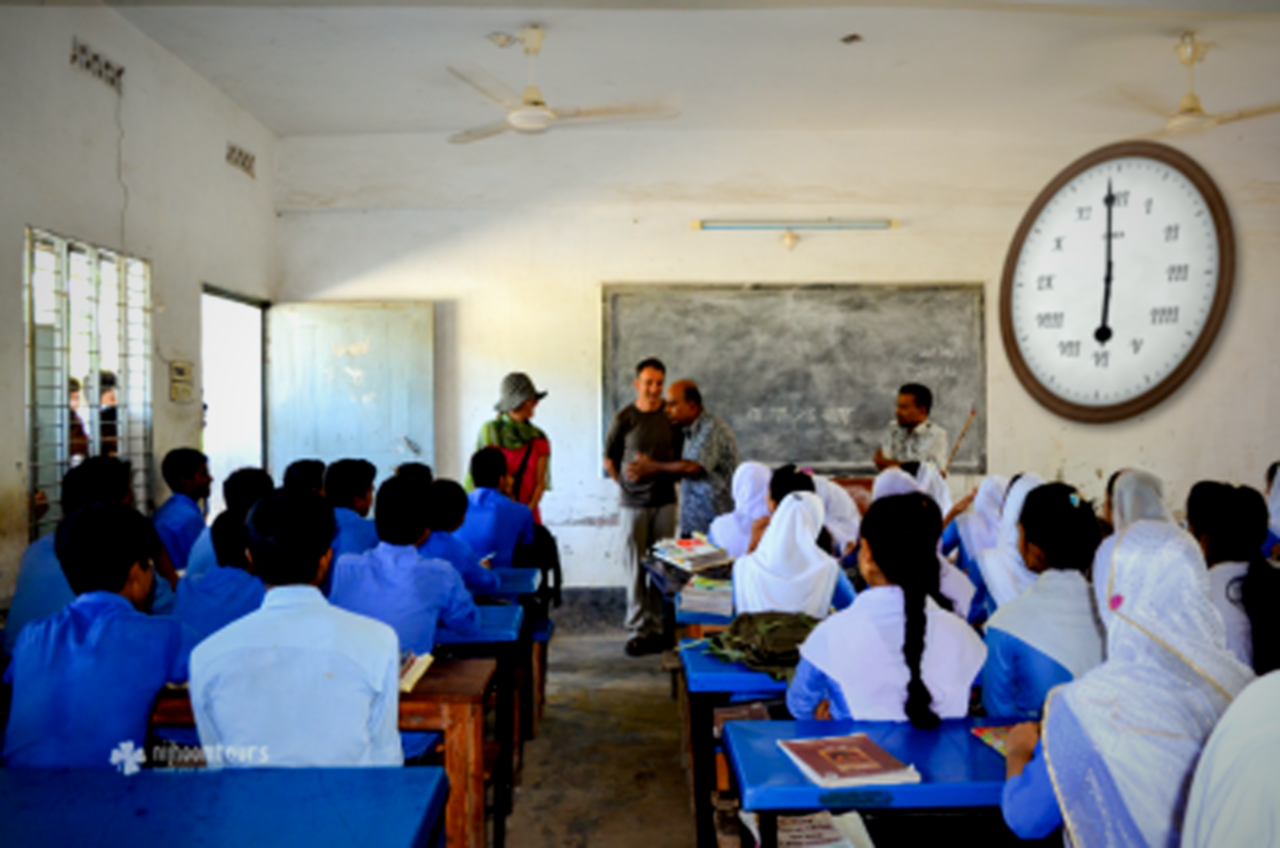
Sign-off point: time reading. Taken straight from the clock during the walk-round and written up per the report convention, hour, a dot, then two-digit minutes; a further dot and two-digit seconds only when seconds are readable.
5.59
